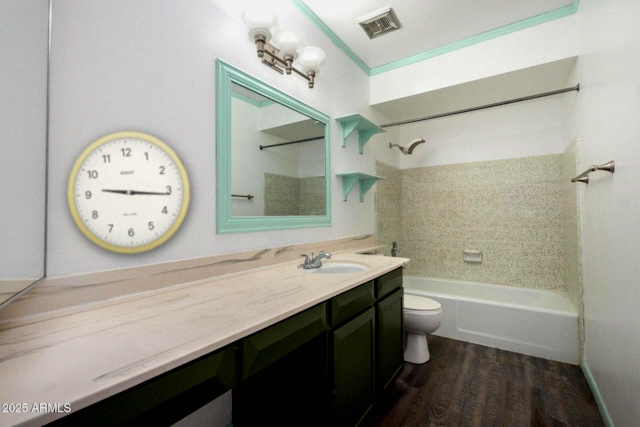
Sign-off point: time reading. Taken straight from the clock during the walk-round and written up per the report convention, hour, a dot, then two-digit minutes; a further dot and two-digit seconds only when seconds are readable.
9.16
